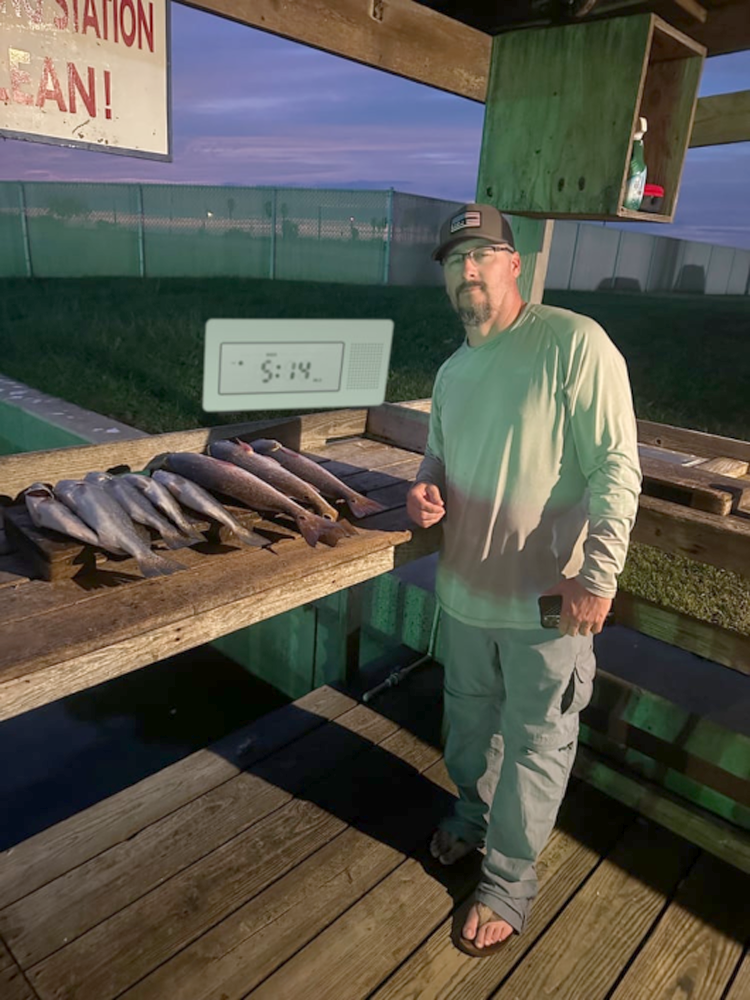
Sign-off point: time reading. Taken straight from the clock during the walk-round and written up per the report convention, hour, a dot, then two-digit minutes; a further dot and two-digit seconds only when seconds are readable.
5.14
